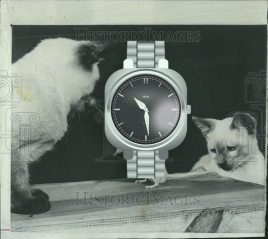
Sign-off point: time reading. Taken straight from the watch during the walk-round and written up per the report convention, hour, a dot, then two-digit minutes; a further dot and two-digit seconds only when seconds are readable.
10.29
